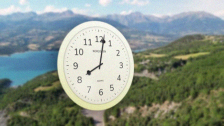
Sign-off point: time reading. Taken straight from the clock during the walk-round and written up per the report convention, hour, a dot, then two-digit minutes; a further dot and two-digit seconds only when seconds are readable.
8.02
